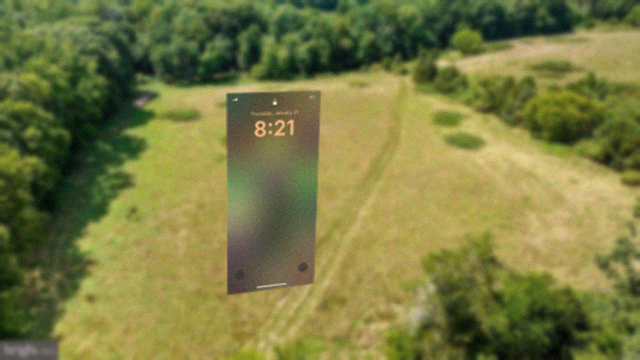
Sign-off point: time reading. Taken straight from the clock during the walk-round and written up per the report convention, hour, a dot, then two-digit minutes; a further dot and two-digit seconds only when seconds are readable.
8.21
